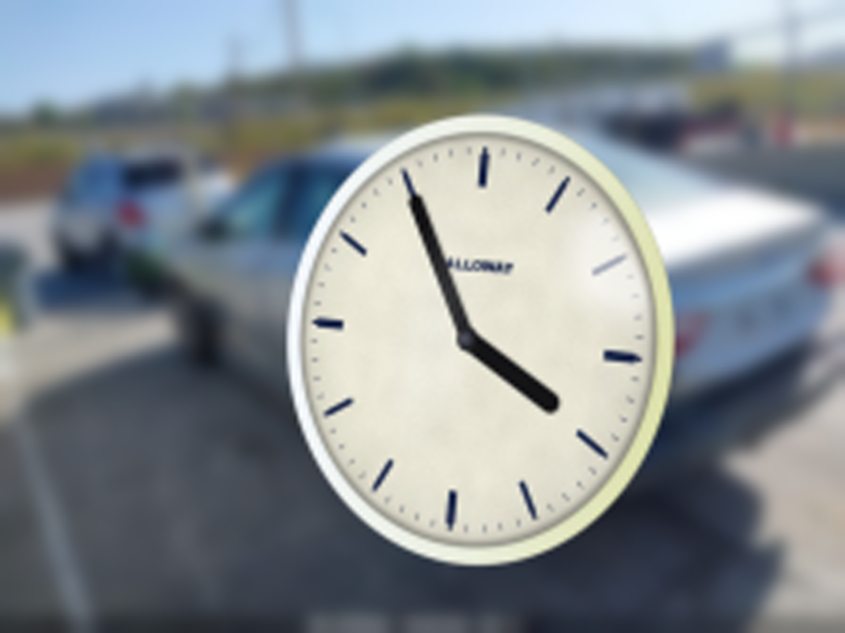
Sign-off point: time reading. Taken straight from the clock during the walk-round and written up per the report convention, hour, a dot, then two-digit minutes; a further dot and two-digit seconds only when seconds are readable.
3.55
